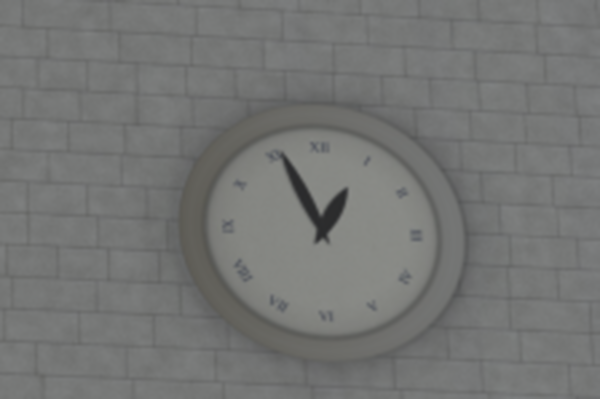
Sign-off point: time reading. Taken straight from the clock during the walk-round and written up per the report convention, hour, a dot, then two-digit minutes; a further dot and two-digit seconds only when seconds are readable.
12.56
